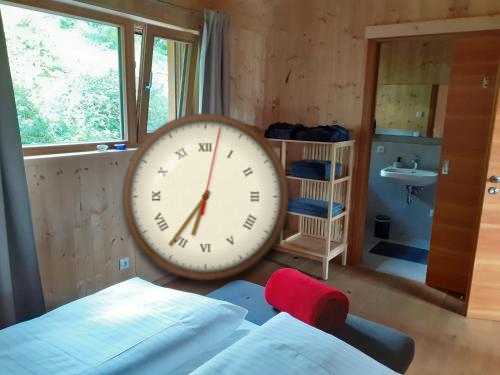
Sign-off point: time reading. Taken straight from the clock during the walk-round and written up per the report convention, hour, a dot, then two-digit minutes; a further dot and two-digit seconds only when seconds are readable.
6.36.02
